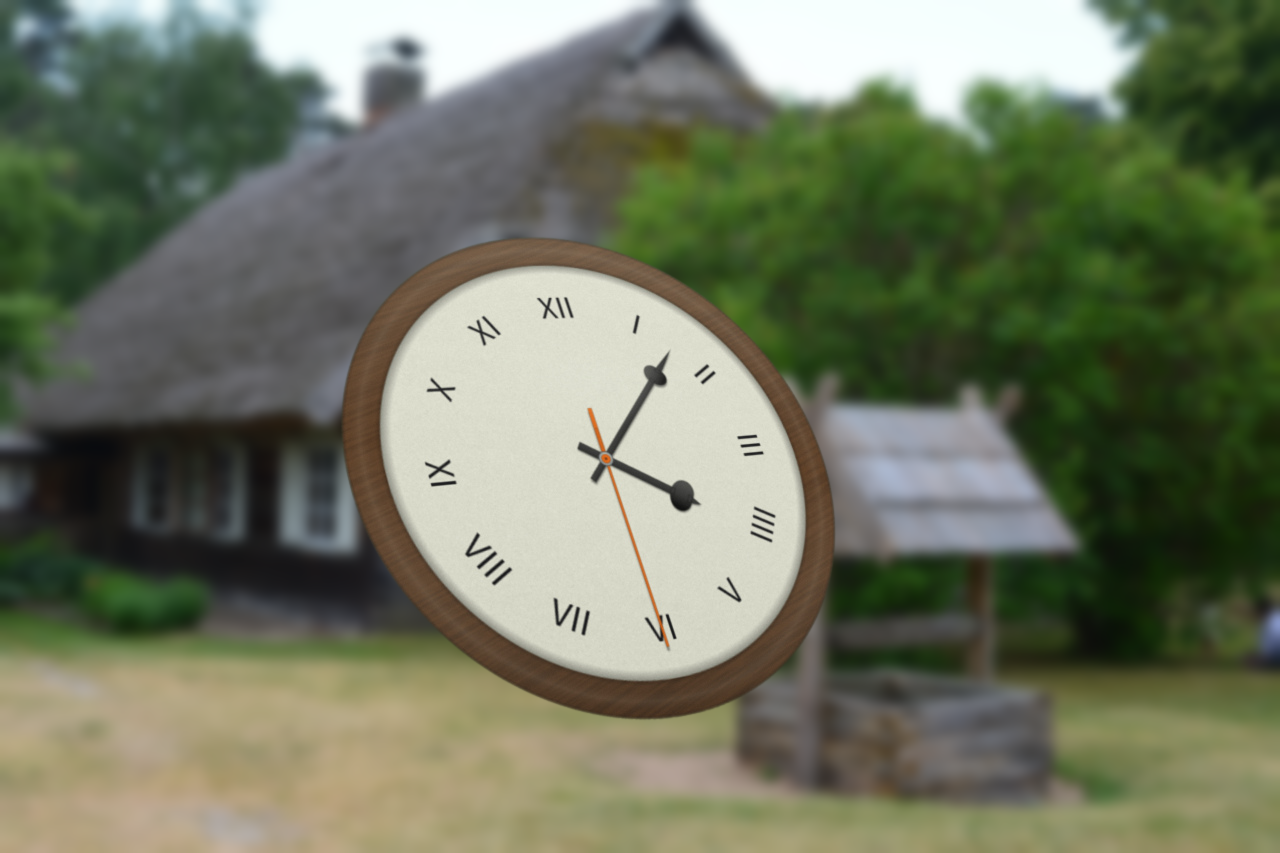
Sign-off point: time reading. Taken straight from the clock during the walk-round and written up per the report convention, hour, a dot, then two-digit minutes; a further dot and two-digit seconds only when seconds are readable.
4.07.30
